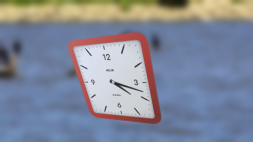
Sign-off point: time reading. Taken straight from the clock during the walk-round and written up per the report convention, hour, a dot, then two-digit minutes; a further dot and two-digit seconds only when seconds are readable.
4.18
